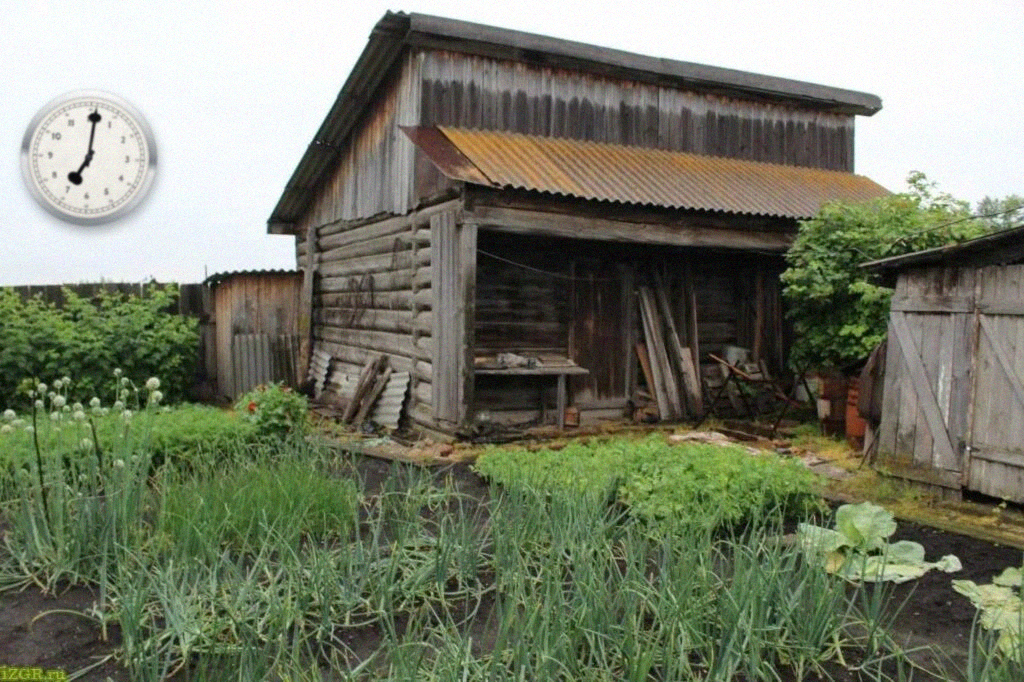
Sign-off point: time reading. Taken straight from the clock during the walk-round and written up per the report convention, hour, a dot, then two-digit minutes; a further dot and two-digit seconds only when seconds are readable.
7.01
